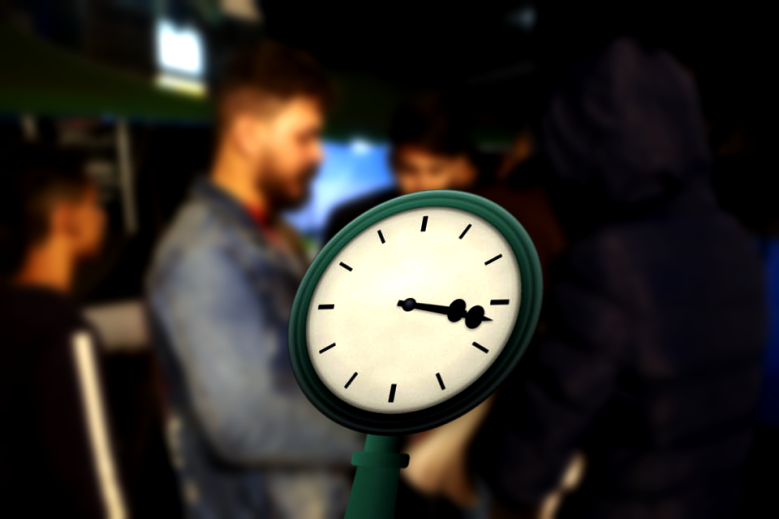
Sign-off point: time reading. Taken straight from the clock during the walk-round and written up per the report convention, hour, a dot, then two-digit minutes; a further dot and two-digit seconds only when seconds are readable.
3.17
